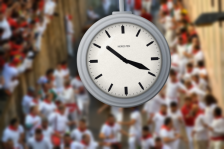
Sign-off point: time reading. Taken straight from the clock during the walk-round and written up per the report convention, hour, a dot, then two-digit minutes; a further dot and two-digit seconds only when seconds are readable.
10.19
